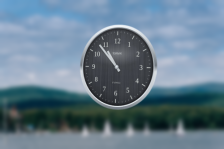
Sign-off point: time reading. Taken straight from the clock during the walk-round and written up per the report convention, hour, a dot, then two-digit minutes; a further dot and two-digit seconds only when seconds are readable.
10.53
